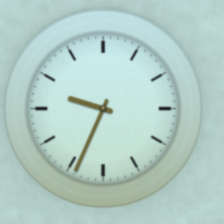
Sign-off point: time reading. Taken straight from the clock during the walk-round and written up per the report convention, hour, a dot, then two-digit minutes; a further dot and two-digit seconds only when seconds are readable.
9.34
